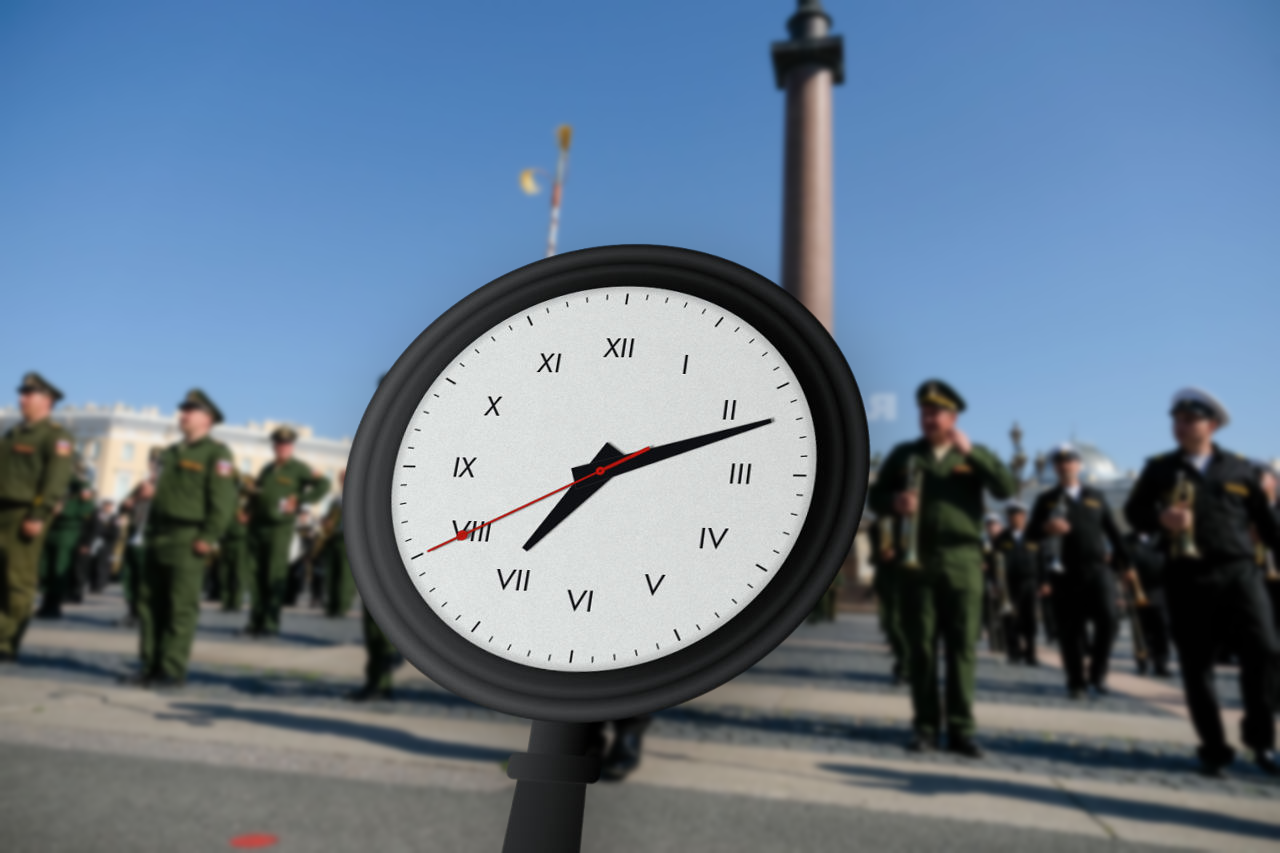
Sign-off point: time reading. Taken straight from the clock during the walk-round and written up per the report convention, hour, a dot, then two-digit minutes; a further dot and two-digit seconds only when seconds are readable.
7.11.40
